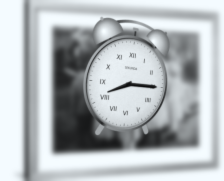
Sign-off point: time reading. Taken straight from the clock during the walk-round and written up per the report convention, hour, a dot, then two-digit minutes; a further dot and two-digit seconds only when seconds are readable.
8.15
